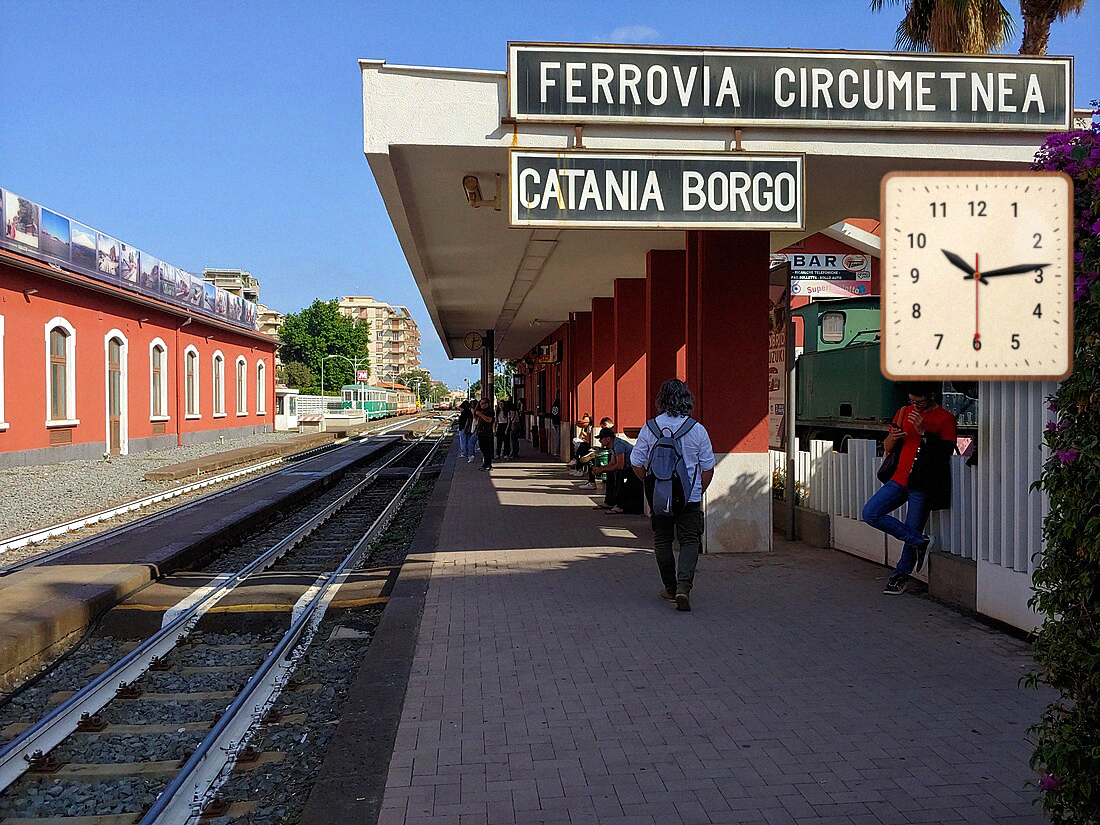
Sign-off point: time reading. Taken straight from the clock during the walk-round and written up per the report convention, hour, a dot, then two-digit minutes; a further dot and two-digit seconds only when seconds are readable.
10.13.30
